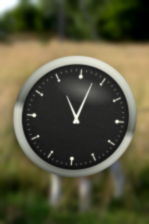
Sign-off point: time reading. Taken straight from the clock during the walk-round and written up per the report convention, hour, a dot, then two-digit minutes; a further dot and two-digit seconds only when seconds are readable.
11.03
